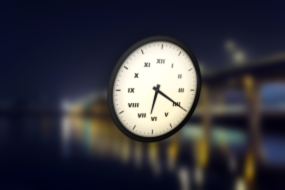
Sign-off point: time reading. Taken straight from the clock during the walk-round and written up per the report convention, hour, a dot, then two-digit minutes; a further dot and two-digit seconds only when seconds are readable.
6.20
